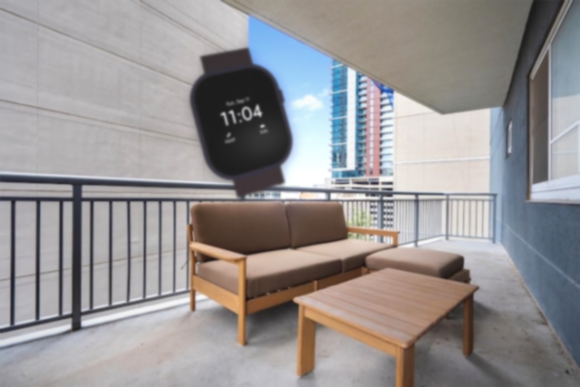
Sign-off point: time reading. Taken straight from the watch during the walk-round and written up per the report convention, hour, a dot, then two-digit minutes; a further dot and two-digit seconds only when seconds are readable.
11.04
